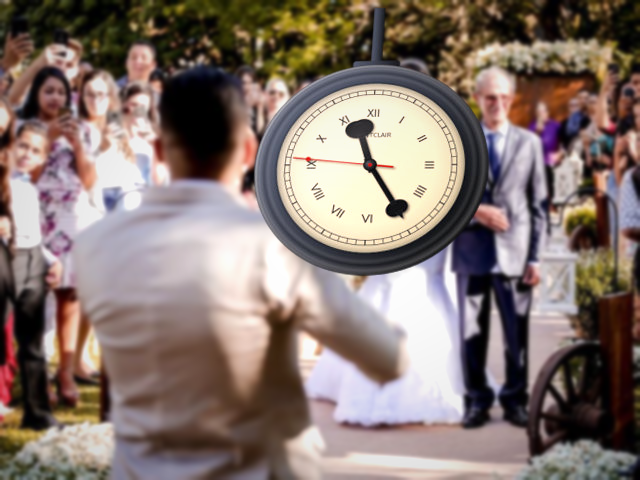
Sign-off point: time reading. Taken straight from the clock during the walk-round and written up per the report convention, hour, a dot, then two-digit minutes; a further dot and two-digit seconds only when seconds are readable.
11.24.46
